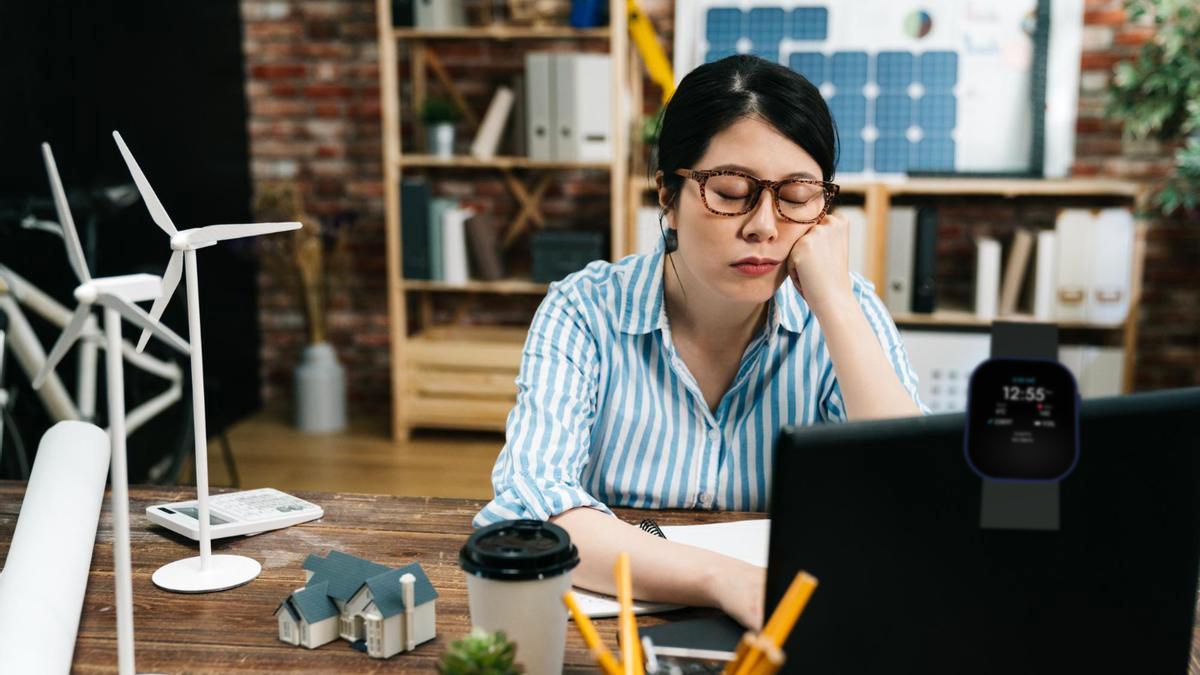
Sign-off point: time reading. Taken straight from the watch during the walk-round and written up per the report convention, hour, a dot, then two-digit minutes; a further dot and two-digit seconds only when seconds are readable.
12.55
